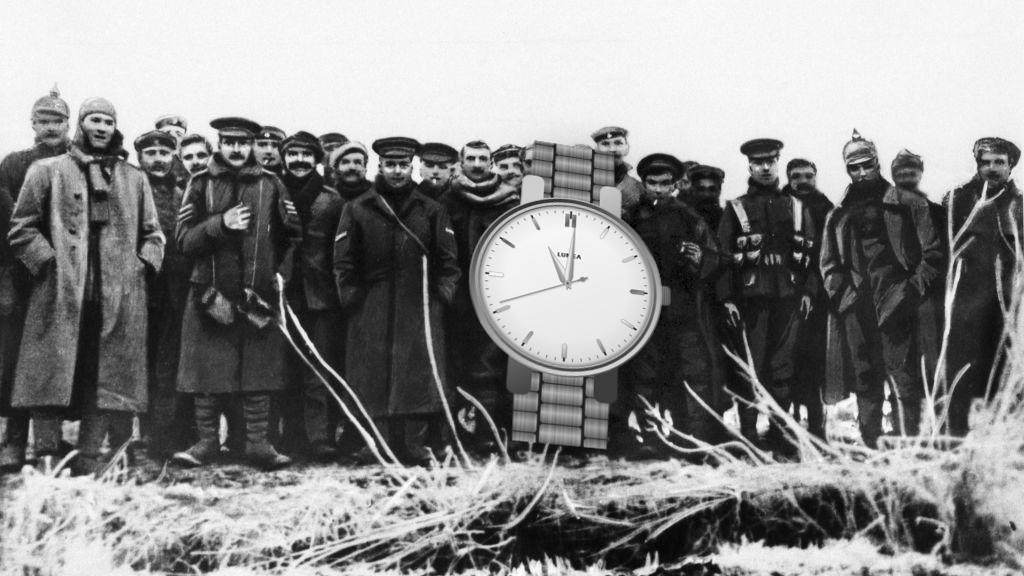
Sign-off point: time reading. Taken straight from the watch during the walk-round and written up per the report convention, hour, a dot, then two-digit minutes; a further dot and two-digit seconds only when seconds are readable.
11.00.41
